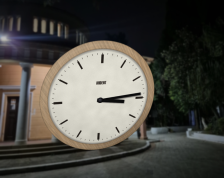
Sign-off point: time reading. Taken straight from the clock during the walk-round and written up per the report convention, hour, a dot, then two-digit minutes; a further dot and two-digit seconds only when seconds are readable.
3.14
